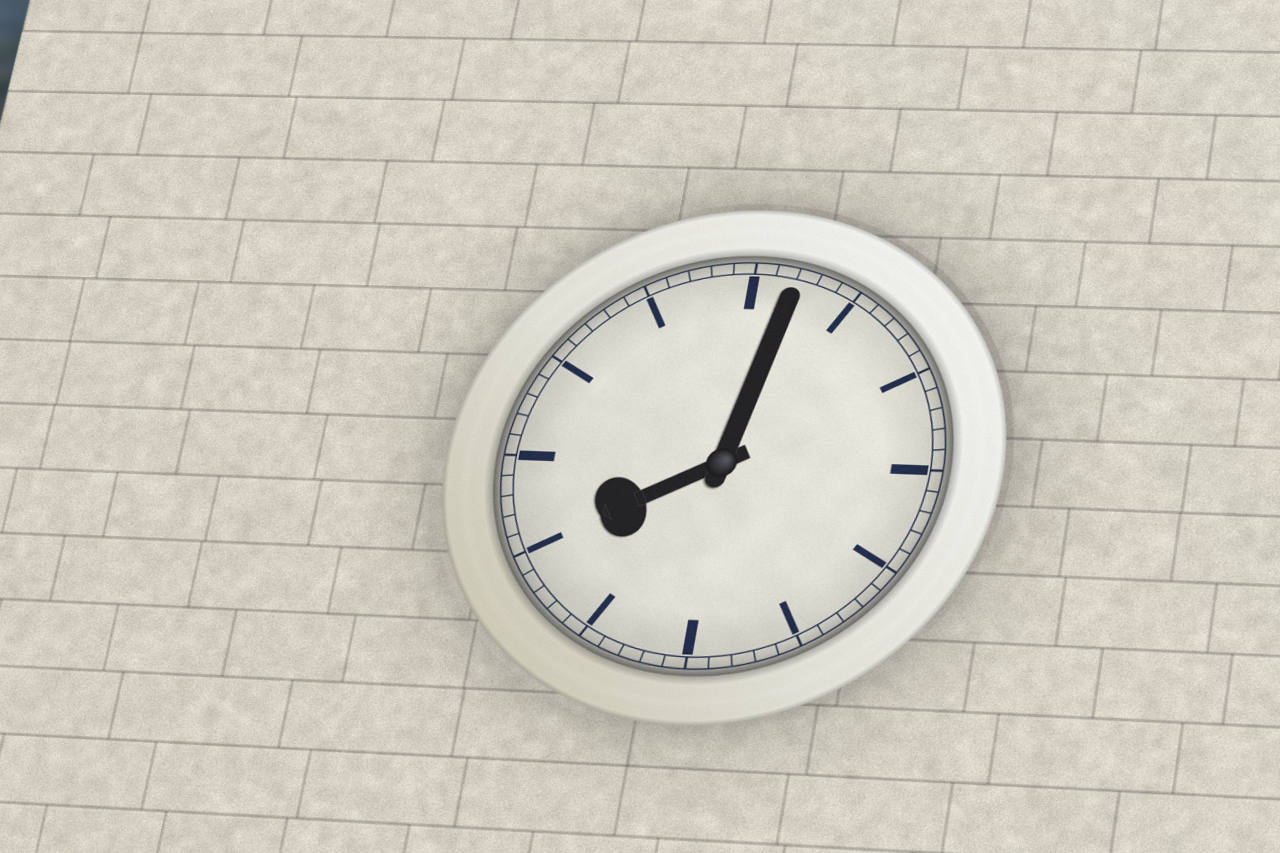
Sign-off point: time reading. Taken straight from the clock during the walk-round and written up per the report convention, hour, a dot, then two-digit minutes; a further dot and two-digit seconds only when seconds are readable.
8.02
